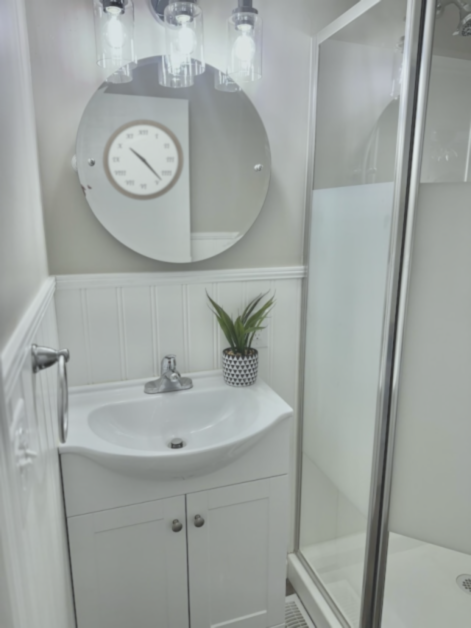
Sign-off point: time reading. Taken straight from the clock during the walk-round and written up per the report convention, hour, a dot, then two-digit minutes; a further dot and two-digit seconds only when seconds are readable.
10.23
